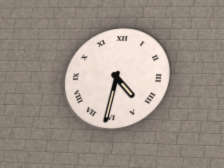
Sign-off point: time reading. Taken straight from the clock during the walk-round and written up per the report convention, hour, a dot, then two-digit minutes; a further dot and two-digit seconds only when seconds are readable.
4.31
